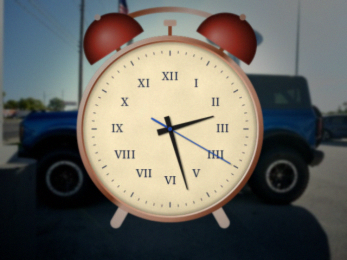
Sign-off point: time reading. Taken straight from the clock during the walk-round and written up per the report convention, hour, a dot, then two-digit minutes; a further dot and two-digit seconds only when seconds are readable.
2.27.20
